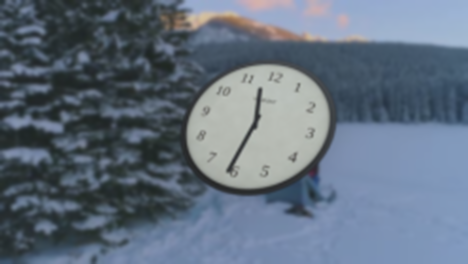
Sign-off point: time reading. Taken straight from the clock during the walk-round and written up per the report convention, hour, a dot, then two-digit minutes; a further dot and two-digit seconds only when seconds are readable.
11.31
